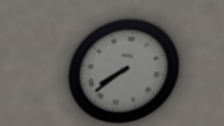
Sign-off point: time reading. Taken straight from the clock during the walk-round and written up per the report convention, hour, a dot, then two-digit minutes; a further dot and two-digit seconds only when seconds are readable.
7.37
